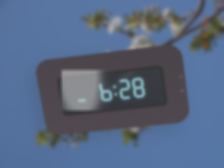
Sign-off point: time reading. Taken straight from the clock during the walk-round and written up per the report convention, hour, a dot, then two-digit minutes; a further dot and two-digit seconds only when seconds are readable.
6.28
